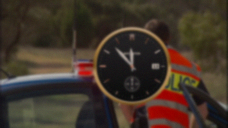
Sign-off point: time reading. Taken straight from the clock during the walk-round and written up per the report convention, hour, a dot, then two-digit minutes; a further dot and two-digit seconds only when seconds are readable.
11.53
